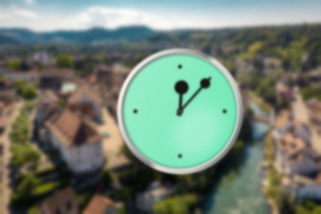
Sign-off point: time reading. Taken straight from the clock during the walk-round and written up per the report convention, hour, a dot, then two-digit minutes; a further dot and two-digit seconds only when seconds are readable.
12.07
